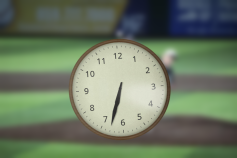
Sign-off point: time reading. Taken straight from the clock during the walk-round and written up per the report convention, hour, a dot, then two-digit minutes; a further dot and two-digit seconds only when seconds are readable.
6.33
